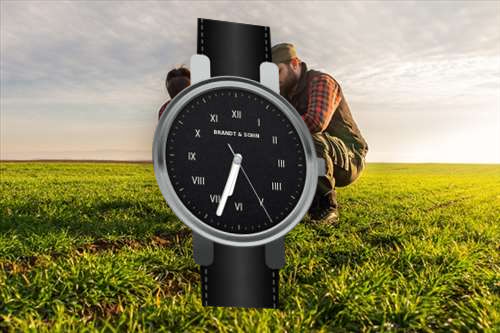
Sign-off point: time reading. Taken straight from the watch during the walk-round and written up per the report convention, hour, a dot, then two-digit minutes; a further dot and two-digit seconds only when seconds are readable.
6.33.25
